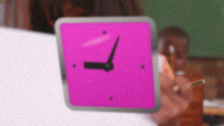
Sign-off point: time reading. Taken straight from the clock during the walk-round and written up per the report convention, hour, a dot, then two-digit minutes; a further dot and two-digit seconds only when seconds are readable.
9.04
